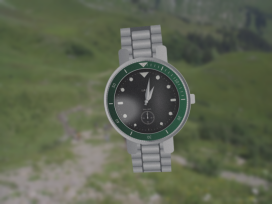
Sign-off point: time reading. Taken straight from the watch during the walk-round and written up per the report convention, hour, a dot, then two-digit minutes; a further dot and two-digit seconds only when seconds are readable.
1.02
